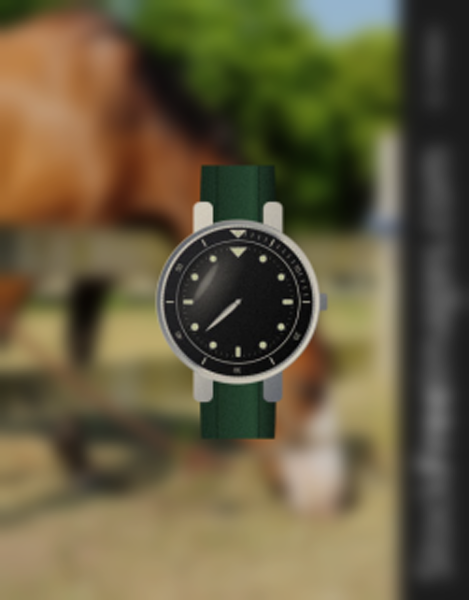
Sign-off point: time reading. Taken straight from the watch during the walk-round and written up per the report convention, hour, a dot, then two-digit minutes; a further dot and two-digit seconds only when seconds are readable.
7.38
